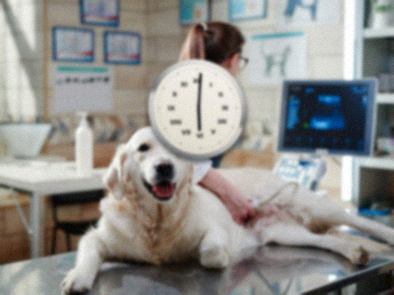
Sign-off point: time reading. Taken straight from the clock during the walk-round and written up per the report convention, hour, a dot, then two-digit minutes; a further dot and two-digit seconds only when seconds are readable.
6.01
